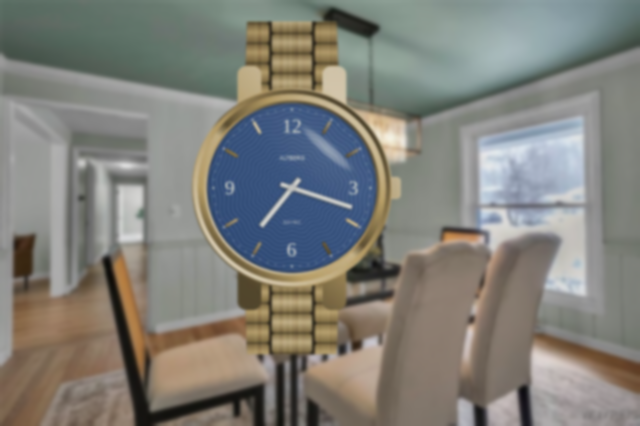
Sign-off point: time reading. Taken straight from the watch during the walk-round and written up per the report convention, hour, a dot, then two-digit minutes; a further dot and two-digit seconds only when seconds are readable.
7.18
